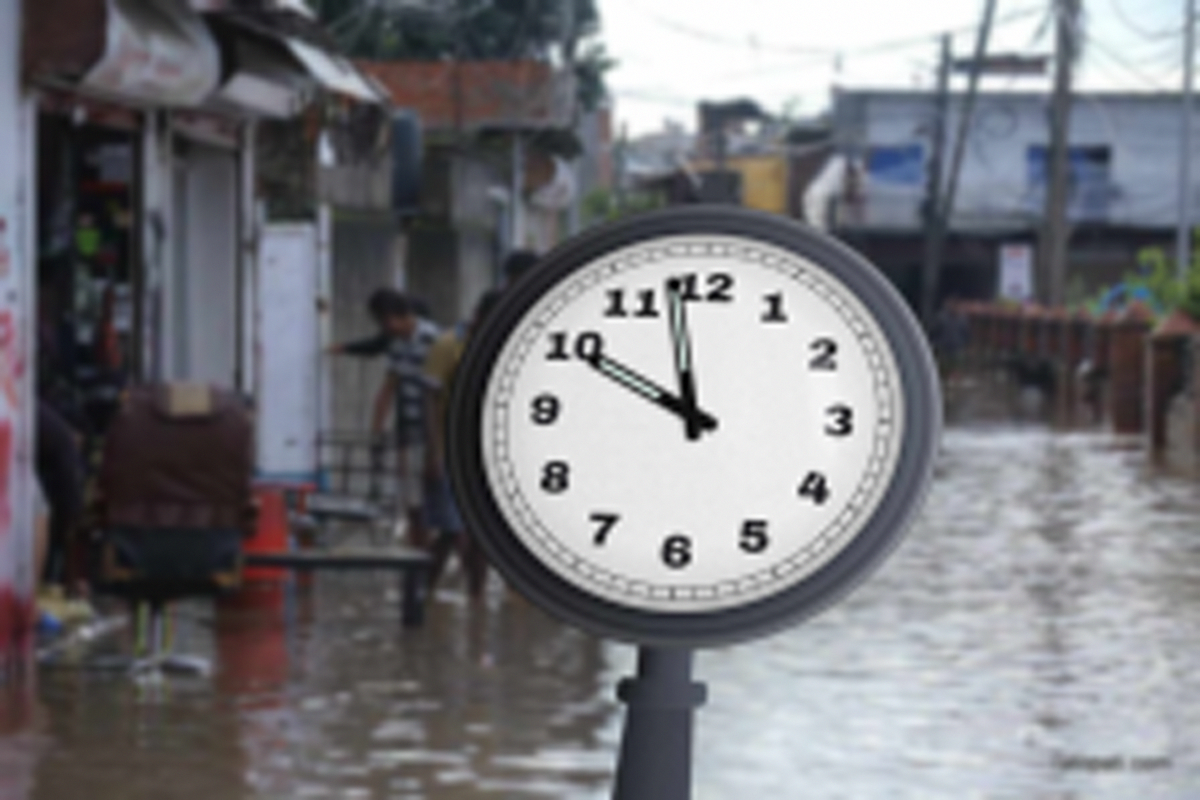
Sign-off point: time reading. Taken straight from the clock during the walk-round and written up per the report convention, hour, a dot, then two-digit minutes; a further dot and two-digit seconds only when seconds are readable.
9.58
